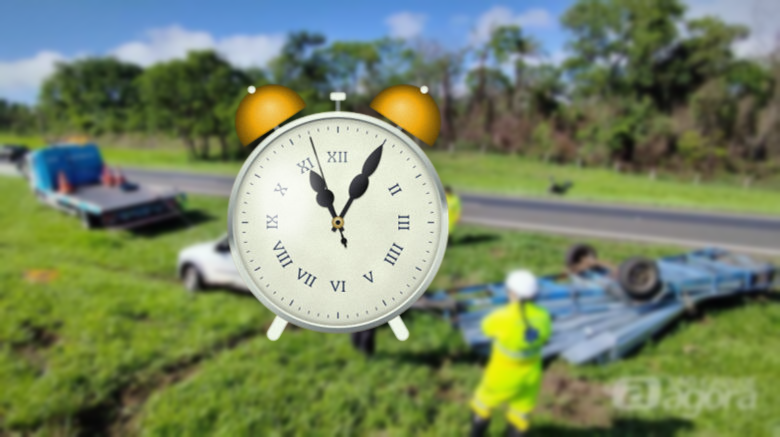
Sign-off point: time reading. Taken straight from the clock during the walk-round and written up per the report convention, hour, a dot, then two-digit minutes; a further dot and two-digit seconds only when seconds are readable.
11.04.57
